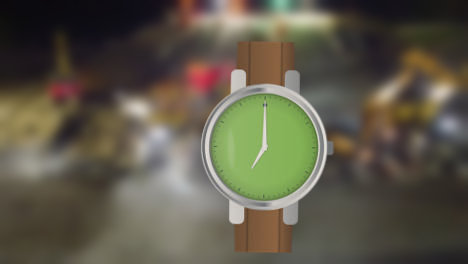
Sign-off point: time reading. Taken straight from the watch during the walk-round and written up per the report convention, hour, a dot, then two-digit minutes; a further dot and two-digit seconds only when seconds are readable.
7.00
